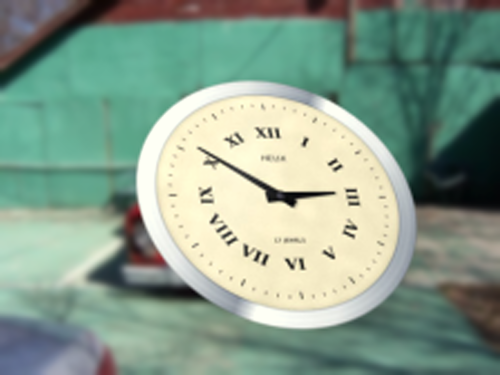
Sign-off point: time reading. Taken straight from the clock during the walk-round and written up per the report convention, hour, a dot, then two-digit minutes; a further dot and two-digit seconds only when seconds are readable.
2.51
